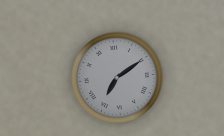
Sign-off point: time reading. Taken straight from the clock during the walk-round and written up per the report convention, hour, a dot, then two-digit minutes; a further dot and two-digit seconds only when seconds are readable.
7.10
